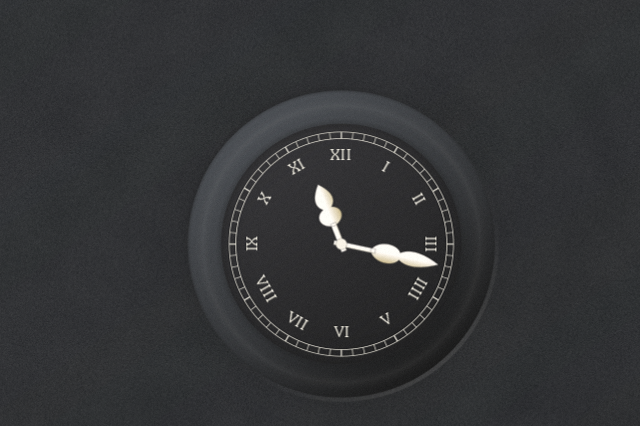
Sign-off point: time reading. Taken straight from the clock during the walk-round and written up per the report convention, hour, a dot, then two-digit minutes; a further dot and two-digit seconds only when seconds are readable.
11.17
